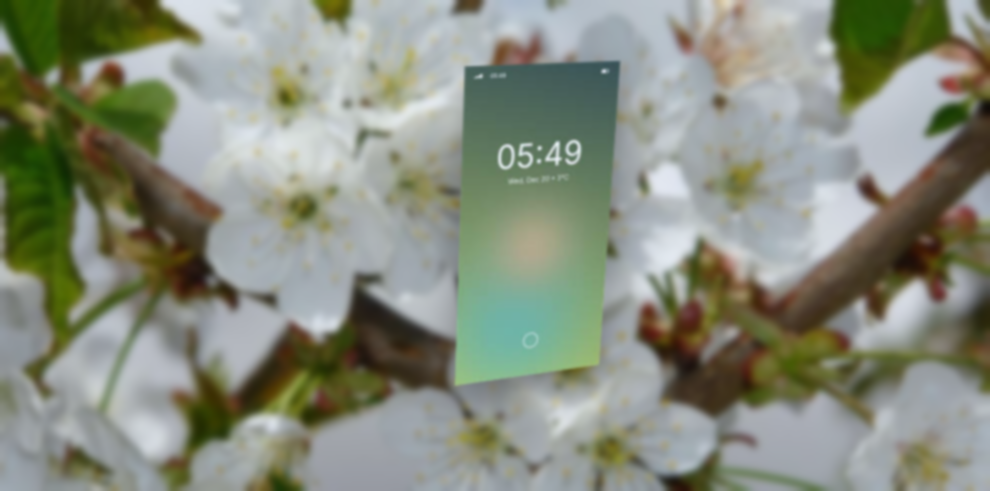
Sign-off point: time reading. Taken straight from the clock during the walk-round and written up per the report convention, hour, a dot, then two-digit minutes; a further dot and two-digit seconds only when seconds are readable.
5.49
